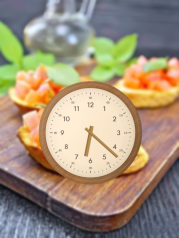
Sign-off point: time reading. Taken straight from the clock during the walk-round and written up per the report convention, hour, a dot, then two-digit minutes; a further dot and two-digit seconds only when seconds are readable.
6.22
